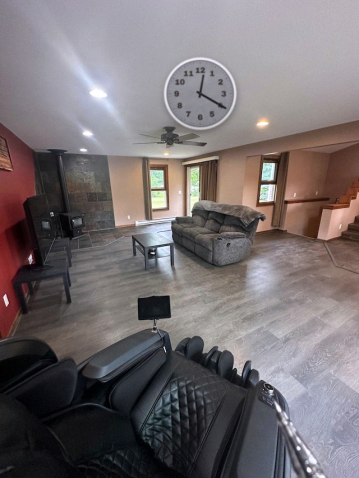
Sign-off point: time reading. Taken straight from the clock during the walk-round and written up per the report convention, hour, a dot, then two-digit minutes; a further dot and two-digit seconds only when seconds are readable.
12.20
